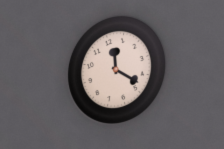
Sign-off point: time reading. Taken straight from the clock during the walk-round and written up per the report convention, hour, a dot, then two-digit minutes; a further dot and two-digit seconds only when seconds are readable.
12.23
